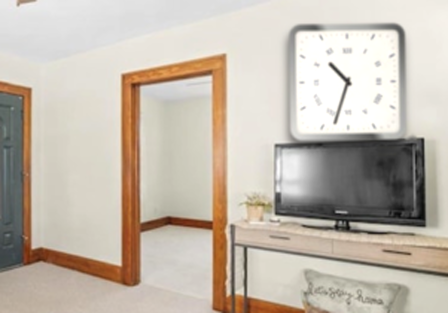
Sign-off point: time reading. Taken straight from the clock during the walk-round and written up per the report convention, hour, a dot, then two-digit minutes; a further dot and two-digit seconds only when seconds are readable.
10.33
